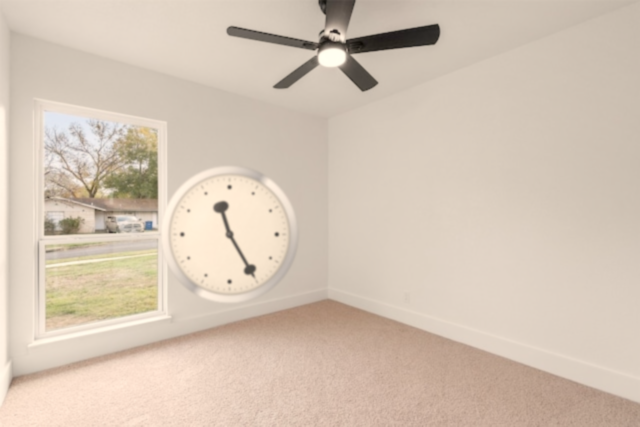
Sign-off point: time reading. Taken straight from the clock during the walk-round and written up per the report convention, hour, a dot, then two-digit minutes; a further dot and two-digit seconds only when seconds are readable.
11.25
